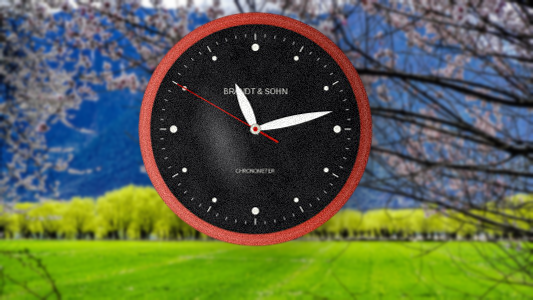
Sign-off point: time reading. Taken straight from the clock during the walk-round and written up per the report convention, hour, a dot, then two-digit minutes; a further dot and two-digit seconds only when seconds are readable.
11.12.50
